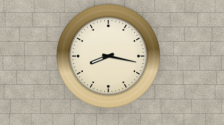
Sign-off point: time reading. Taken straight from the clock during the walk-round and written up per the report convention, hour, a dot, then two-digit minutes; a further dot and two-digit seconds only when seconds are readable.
8.17
